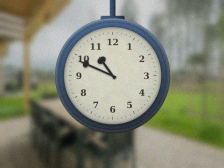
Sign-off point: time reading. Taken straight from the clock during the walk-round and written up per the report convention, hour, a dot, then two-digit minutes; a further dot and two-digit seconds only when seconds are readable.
10.49
